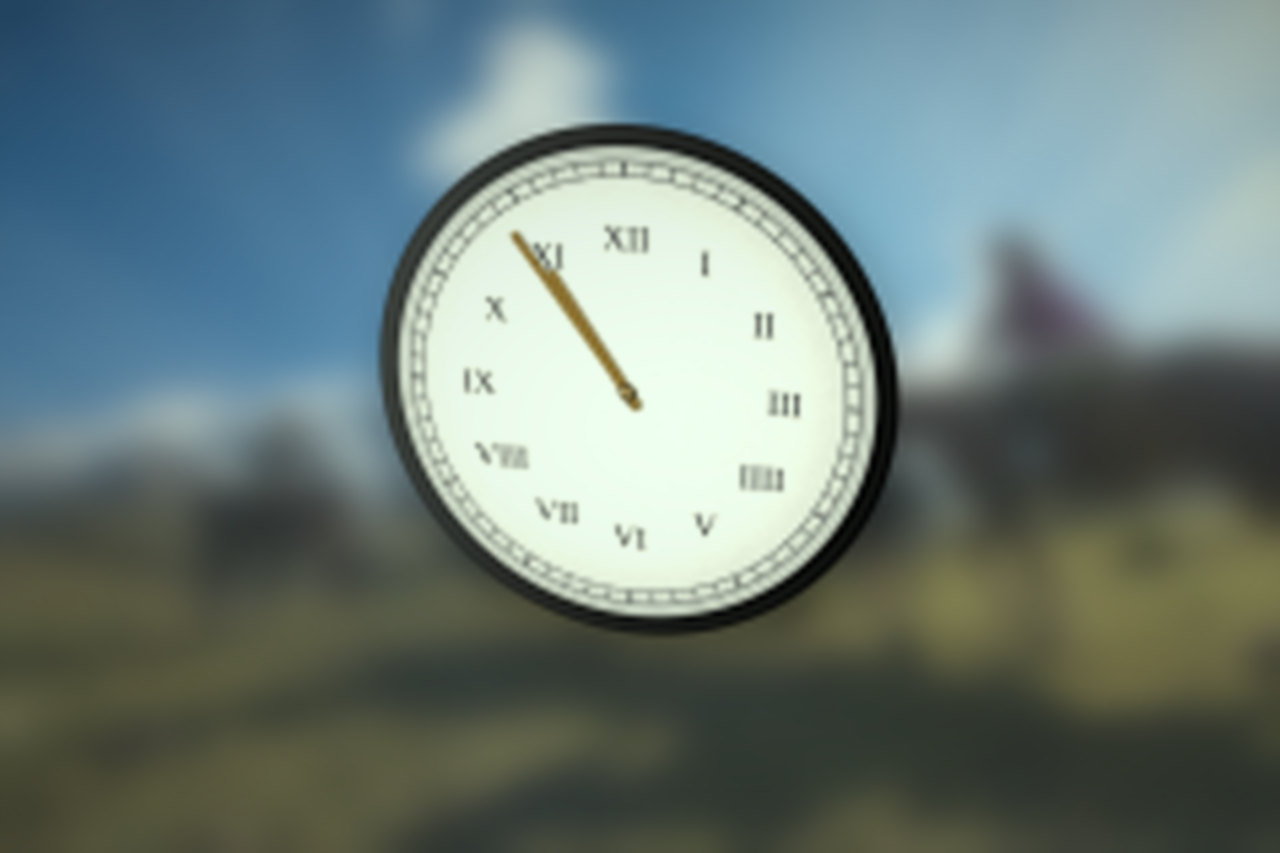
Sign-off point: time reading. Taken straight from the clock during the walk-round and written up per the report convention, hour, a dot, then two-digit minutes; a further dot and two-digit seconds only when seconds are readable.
10.54
